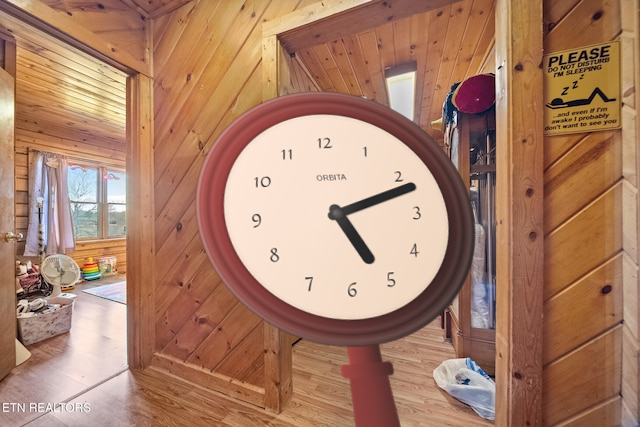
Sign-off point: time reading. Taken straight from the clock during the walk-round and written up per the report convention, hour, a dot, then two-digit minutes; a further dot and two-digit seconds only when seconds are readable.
5.12
